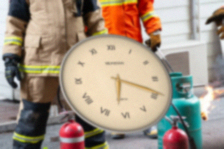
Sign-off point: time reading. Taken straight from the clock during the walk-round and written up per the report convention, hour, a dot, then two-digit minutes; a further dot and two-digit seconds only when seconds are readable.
6.19
